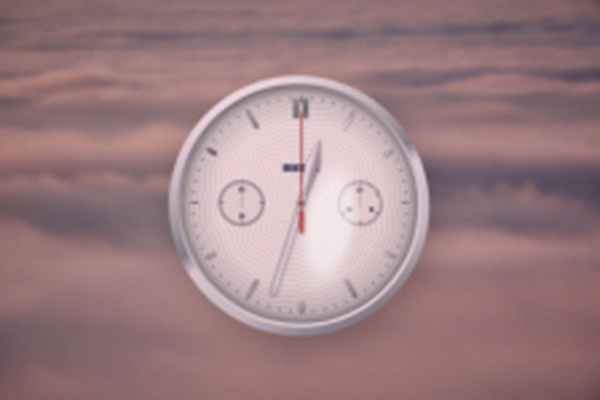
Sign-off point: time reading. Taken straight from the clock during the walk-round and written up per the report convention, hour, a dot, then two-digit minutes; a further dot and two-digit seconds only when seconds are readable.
12.33
